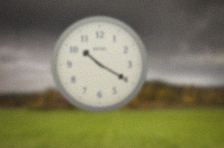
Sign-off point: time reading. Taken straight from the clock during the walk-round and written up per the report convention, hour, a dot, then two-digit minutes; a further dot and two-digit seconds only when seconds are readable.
10.20
